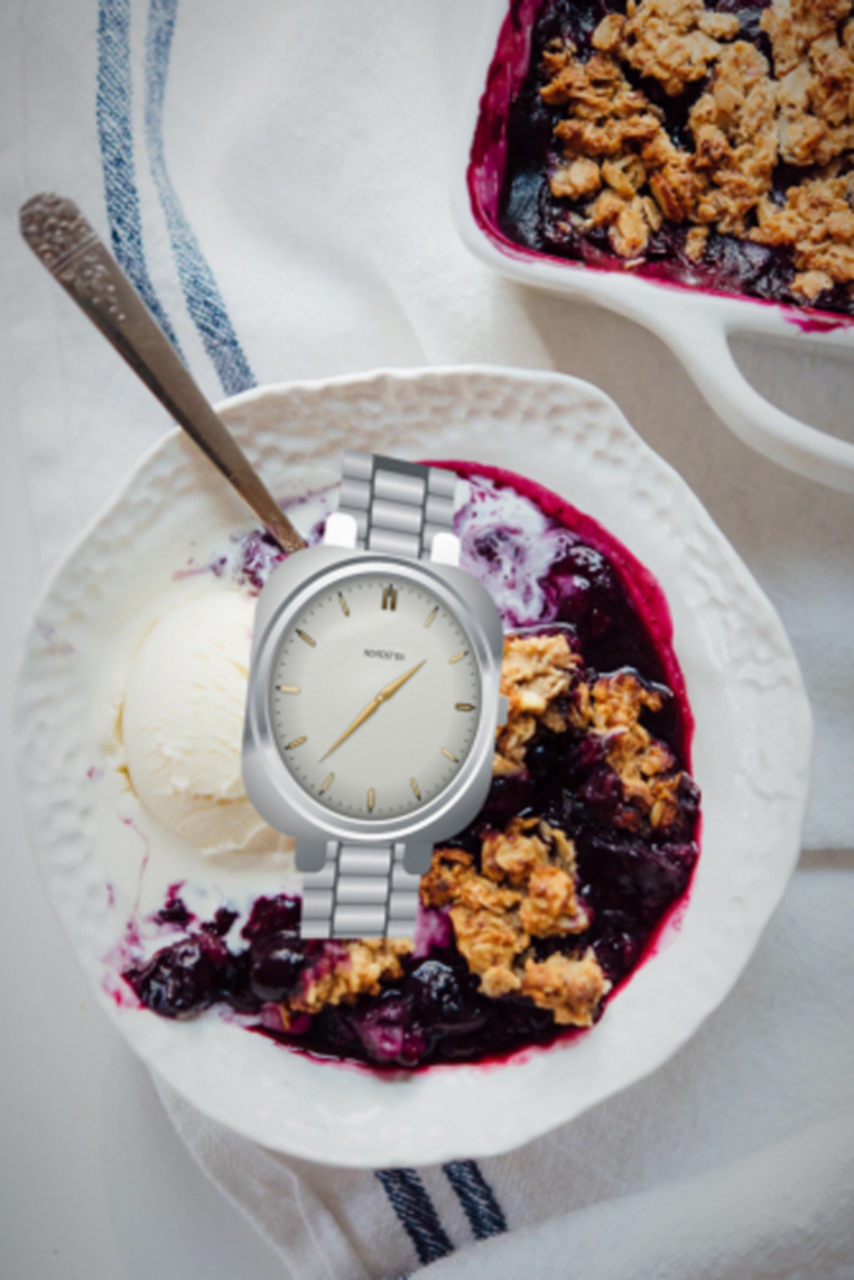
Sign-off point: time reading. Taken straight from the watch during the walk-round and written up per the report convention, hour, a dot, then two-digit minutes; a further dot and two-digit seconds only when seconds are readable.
1.37
